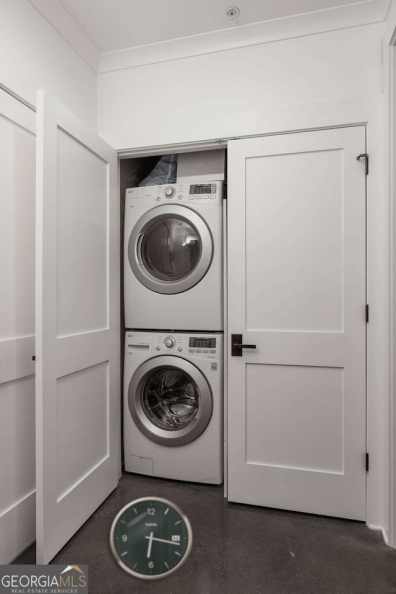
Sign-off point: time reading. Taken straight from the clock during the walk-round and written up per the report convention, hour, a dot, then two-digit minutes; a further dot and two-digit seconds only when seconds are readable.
6.17
